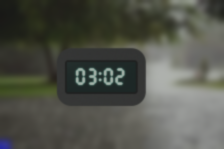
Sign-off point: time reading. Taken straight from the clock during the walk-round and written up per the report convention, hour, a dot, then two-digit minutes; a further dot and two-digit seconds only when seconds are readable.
3.02
